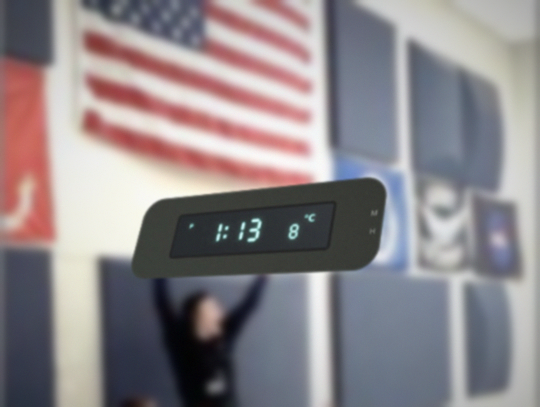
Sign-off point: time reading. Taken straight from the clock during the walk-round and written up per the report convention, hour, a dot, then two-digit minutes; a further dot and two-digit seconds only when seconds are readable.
1.13
